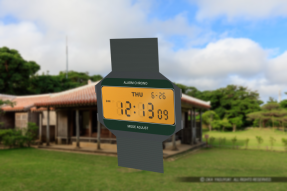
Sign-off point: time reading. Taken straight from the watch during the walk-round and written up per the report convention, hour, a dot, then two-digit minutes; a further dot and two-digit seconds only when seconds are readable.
12.13.09
